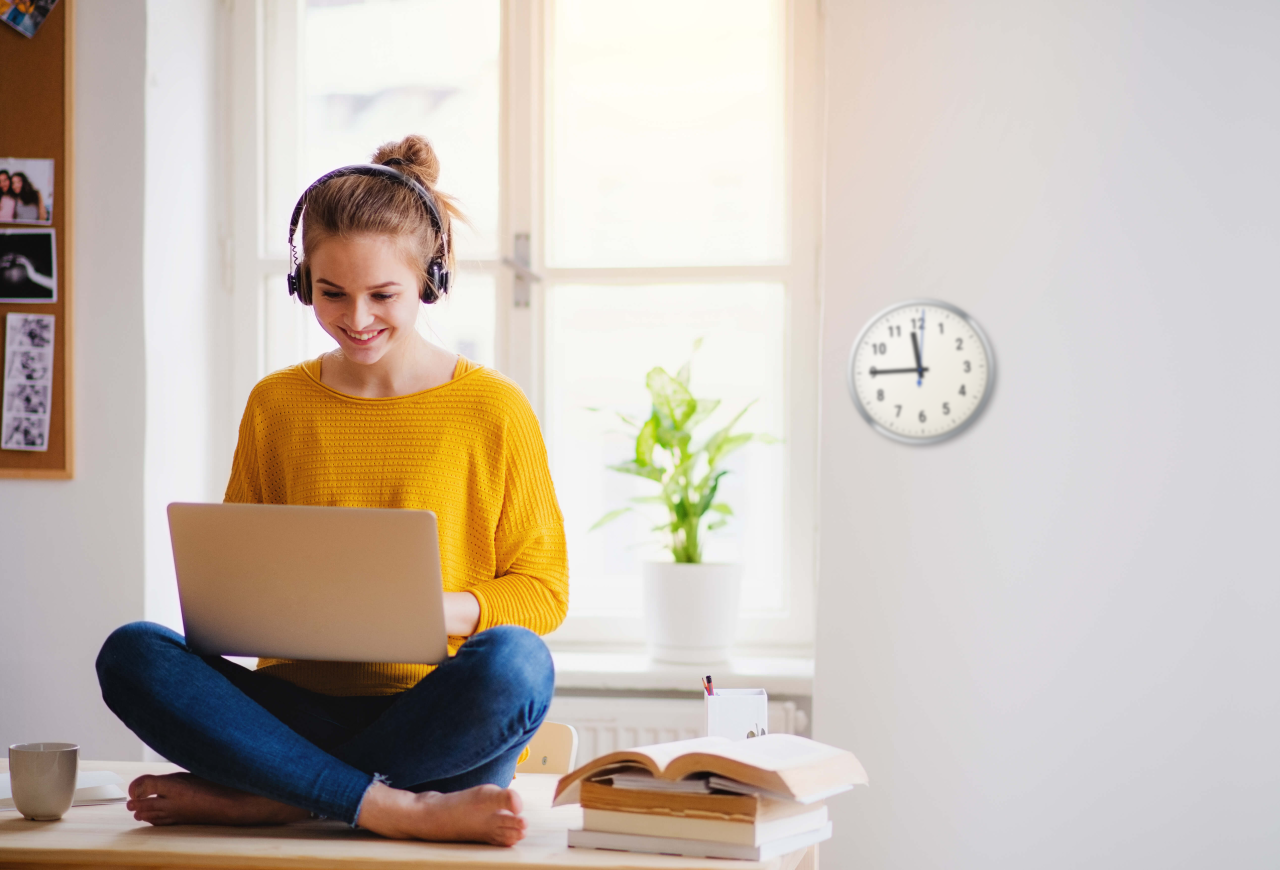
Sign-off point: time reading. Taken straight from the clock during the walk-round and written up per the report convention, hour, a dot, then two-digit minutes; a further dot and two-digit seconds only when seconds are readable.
11.45.01
